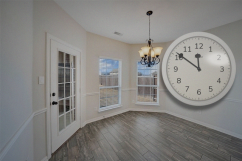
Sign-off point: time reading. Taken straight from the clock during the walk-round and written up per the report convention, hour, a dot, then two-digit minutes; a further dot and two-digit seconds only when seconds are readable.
11.51
